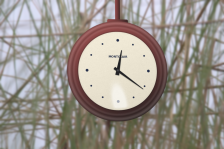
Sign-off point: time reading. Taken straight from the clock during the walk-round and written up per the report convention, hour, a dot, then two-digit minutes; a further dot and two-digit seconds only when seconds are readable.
12.21
